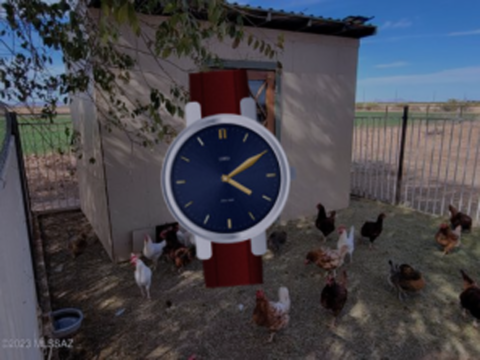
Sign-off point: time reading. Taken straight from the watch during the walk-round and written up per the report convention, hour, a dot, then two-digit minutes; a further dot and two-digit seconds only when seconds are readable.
4.10
